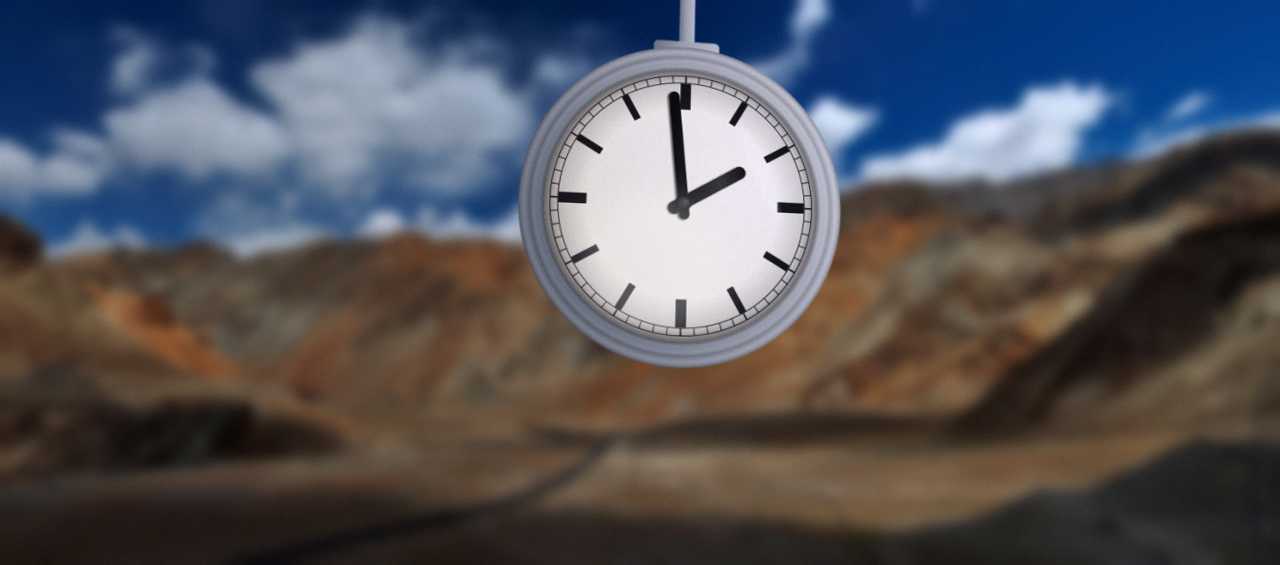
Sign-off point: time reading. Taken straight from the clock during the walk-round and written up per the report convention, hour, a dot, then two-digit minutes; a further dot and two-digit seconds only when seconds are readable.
1.59
